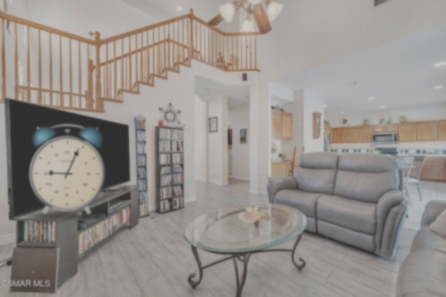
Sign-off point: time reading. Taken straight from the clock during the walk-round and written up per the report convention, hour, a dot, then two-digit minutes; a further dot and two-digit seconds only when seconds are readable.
9.04
